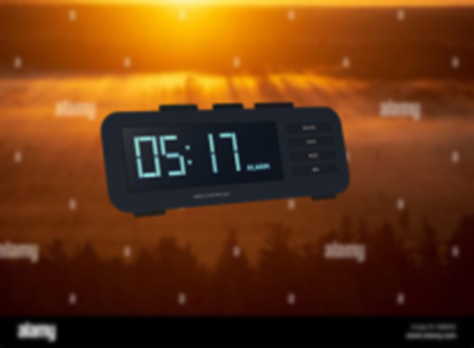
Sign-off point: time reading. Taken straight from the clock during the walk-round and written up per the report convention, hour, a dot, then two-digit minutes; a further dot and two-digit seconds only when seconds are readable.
5.17
